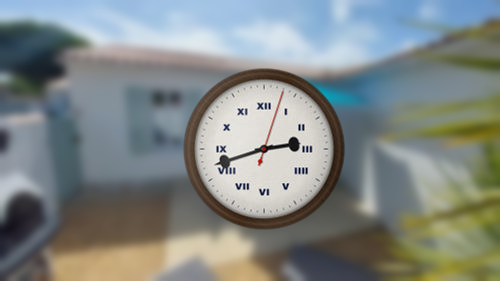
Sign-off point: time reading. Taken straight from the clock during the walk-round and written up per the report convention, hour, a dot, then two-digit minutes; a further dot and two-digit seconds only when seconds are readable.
2.42.03
